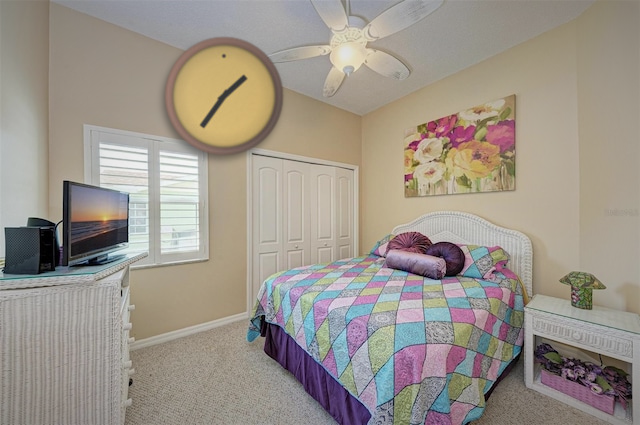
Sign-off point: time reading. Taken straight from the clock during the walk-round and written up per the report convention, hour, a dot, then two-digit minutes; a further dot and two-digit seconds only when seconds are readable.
1.36
